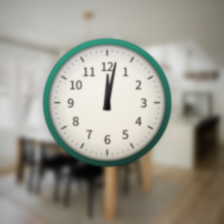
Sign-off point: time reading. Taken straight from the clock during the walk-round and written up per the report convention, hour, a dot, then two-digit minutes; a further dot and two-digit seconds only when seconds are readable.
12.02
